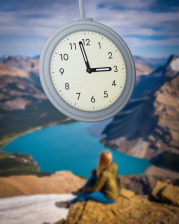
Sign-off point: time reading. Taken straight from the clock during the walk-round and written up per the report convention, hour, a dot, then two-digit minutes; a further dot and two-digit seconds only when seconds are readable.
2.58
